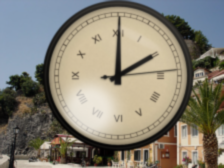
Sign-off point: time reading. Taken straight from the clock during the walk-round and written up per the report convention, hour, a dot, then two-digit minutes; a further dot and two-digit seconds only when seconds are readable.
2.00.14
